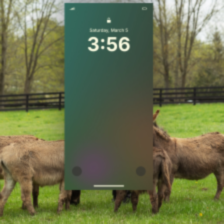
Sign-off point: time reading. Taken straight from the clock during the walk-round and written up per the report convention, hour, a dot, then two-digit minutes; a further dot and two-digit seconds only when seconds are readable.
3.56
